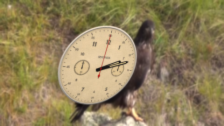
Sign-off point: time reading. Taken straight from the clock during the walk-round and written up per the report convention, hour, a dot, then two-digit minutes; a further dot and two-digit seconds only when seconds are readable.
2.12
